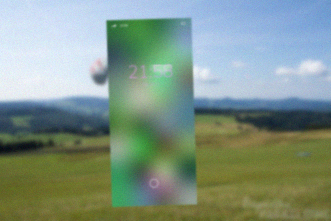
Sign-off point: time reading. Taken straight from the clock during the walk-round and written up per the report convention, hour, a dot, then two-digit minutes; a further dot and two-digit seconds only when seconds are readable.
21.58
